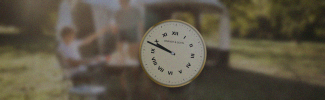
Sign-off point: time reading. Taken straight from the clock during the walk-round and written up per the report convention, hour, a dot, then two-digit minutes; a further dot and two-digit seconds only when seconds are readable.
9.48
